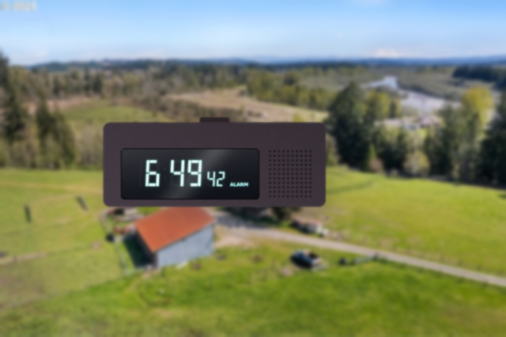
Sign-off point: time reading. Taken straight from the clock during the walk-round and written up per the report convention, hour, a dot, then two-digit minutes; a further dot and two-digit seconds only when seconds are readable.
6.49.42
